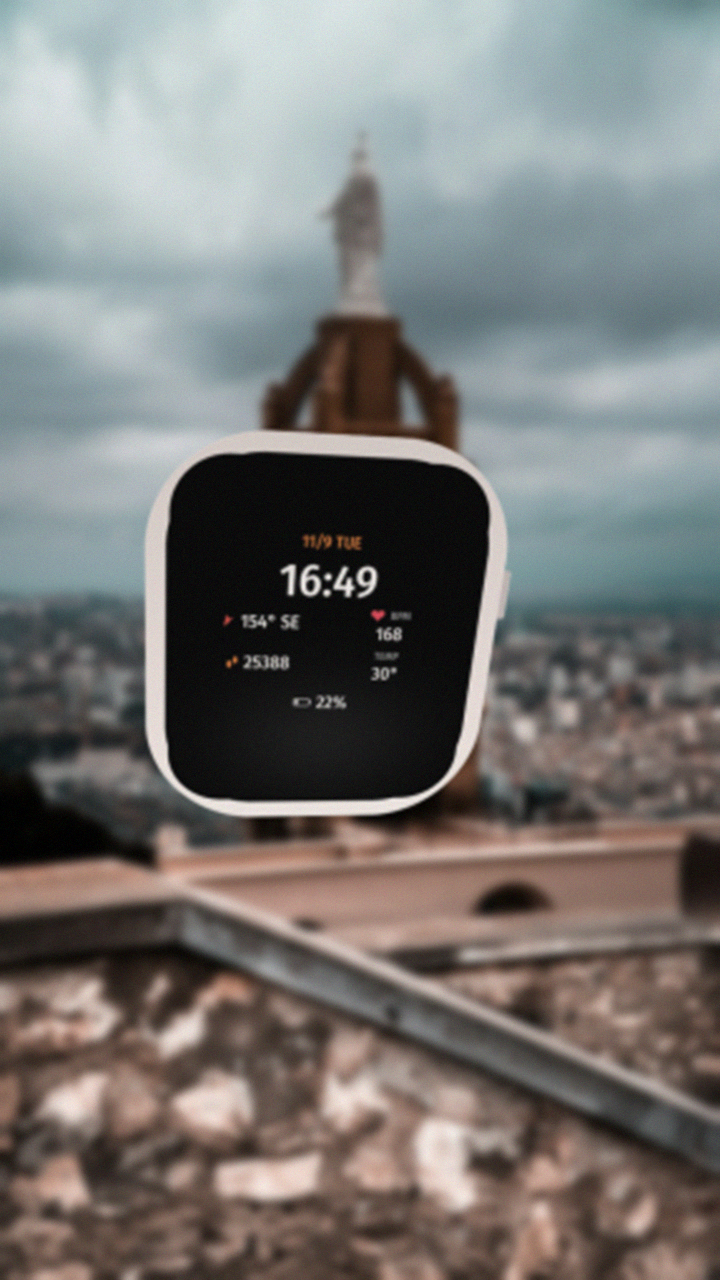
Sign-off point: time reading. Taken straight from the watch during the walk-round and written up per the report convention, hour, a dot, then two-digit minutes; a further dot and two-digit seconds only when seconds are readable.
16.49
